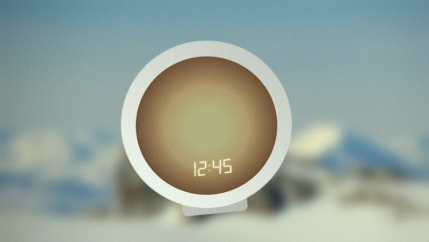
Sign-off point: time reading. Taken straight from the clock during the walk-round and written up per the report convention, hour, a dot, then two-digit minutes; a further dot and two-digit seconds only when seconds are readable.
12.45
